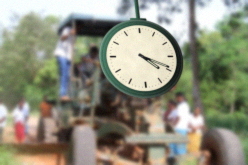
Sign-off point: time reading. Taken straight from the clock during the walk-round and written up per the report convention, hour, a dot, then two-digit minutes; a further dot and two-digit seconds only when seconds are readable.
4.19
